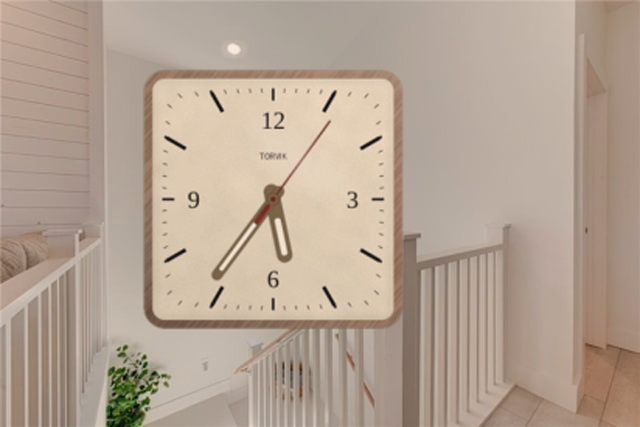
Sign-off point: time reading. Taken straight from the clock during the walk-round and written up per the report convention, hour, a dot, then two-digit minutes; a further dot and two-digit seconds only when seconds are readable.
5.36.06
